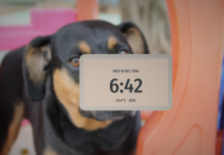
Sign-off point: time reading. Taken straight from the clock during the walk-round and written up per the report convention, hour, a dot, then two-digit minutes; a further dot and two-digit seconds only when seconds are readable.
6.42
